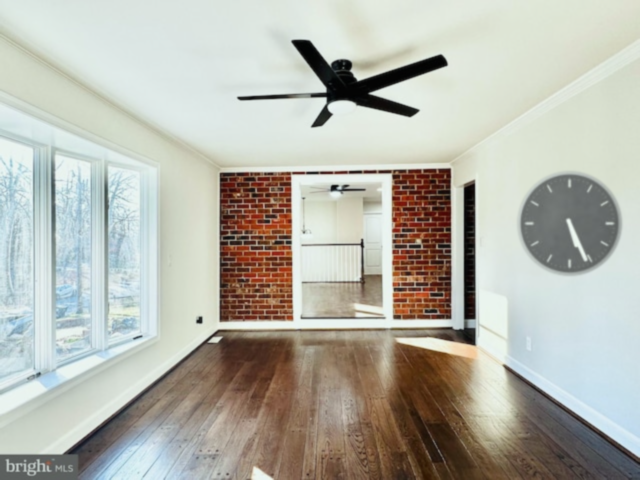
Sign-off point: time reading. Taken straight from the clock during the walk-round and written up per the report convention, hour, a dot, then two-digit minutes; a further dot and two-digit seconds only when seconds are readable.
5.26
